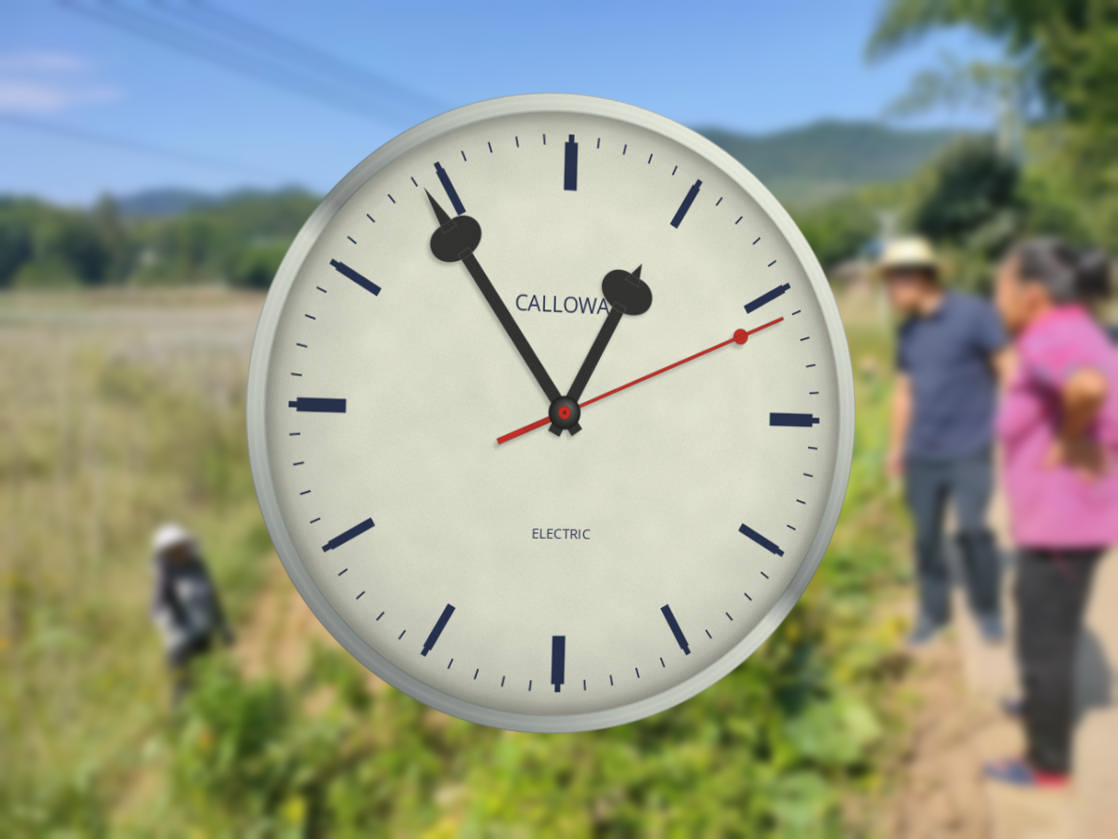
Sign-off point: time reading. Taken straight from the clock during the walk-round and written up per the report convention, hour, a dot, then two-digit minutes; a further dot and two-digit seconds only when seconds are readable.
12.54.11
